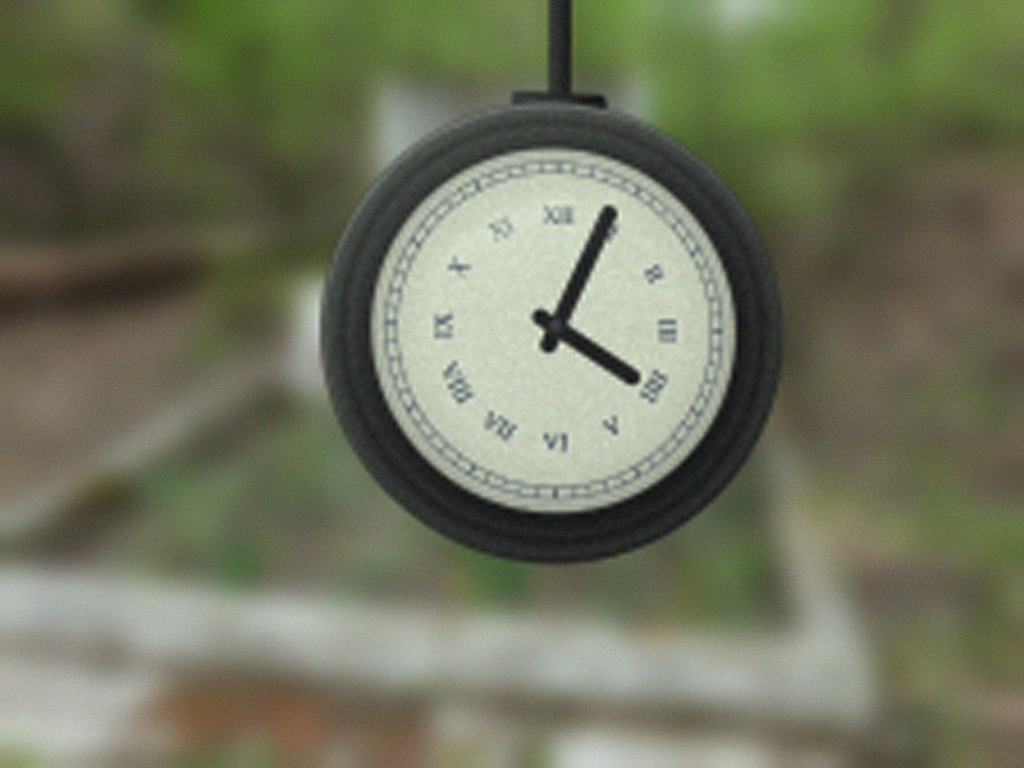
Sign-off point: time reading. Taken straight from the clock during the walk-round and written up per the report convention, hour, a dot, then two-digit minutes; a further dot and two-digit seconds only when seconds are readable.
4.04
